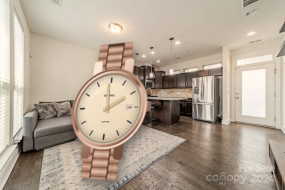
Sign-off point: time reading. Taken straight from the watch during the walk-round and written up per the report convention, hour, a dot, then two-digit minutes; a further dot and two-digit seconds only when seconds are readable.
1.59
